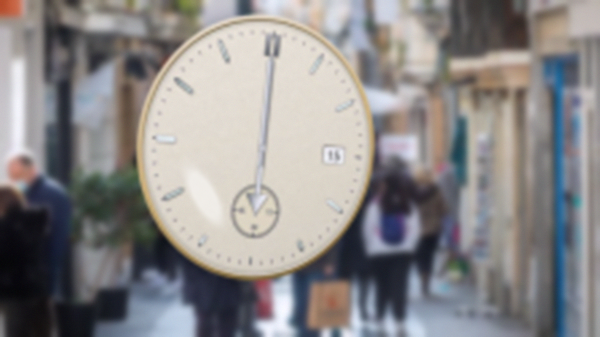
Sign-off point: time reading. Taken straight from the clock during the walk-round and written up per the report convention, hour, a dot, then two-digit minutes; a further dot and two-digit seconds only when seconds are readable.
6.00
